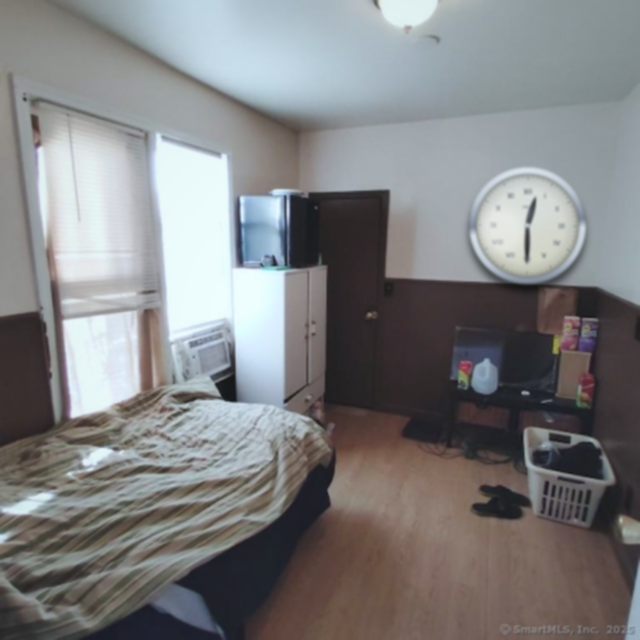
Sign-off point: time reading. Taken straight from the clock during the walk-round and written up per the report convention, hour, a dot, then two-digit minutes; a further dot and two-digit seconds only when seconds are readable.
12.30
